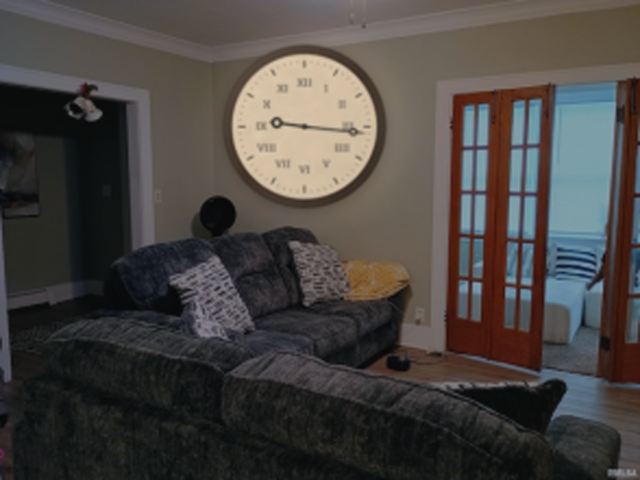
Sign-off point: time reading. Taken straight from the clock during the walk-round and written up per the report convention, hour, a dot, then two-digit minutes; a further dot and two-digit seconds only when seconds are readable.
9.16
